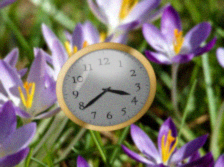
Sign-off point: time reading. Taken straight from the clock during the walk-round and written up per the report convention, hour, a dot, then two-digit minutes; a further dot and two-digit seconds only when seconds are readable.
3.39
